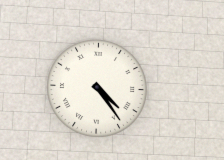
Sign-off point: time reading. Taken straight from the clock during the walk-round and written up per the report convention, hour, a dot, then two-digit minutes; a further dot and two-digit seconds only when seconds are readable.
4.24
